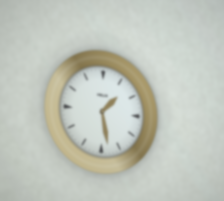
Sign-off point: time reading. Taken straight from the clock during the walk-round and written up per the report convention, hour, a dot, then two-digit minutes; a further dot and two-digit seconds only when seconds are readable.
1.28
